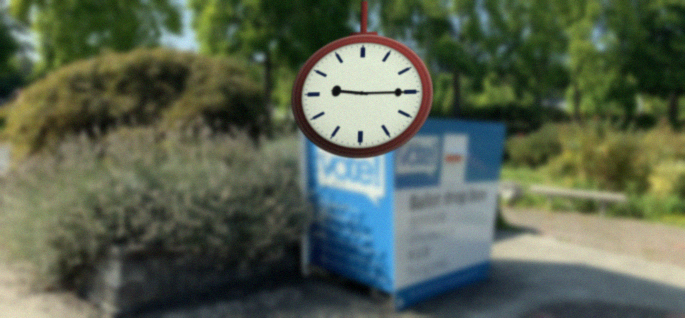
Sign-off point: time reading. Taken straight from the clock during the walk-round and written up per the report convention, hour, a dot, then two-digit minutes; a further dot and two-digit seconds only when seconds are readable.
9.15
